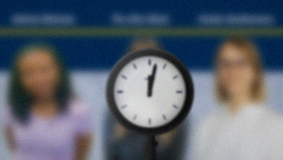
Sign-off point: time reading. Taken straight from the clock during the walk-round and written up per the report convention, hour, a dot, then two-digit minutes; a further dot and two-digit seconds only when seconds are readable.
12.02
